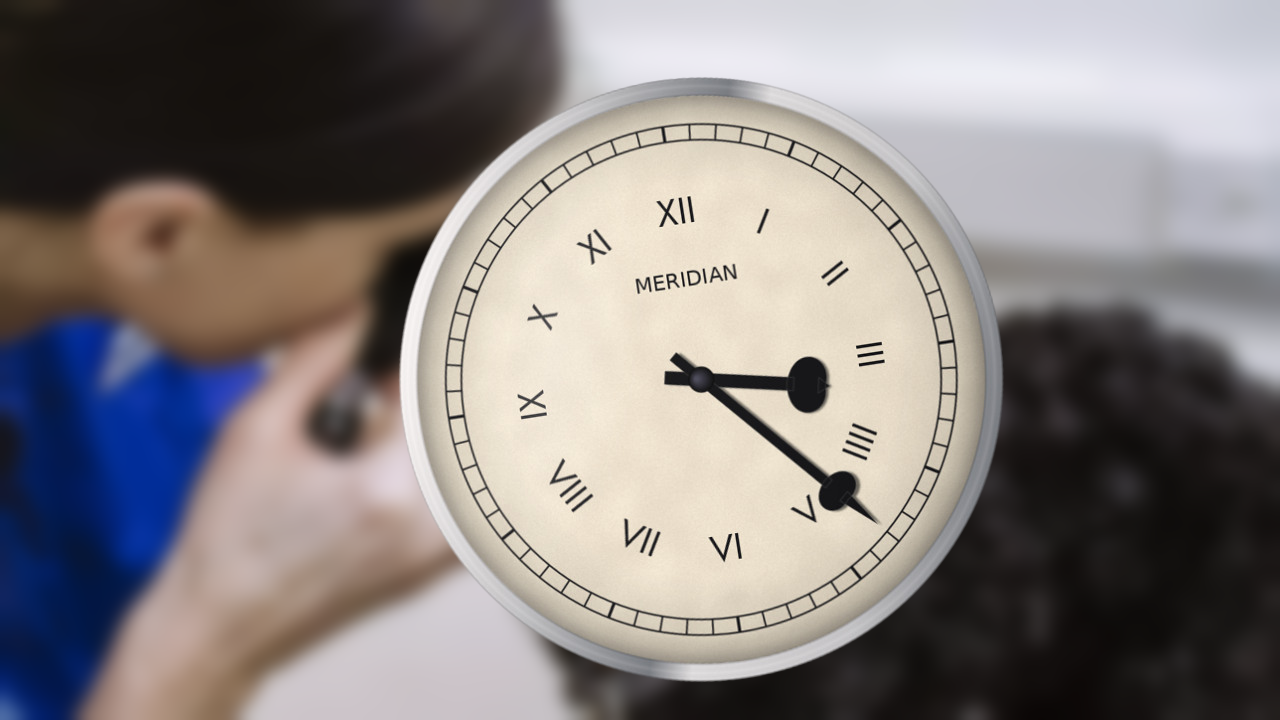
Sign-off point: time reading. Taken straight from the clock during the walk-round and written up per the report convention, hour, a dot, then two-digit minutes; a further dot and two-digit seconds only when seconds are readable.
3.23
